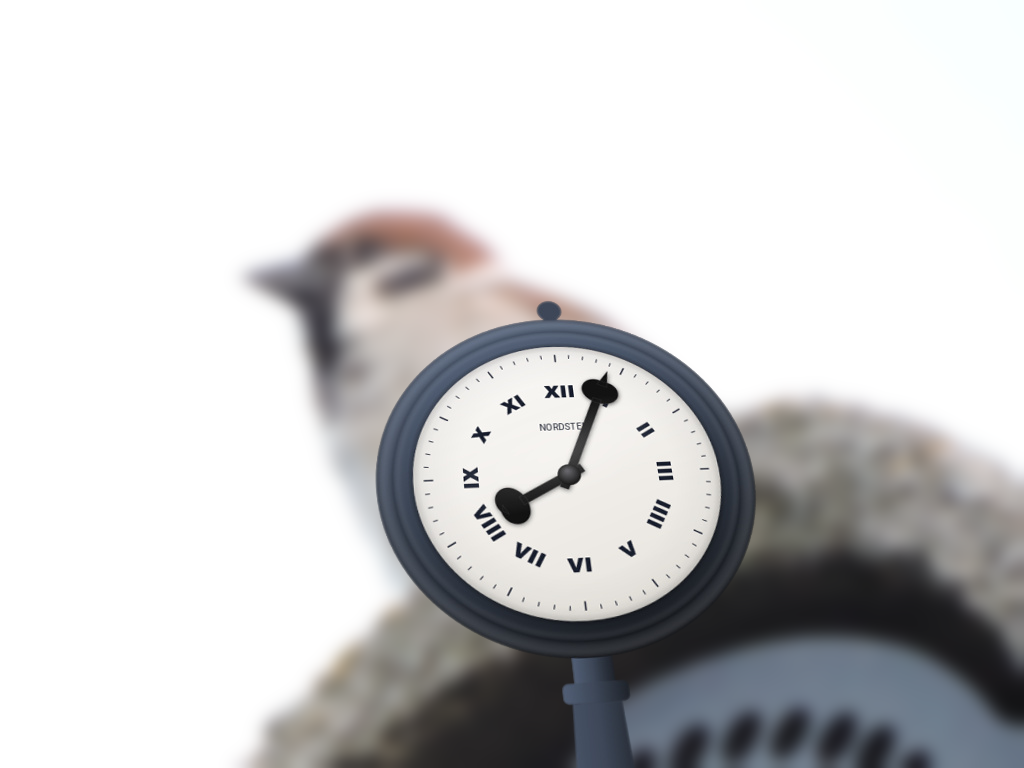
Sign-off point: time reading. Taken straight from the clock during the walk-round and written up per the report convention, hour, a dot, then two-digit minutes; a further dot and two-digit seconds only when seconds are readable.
8.04
